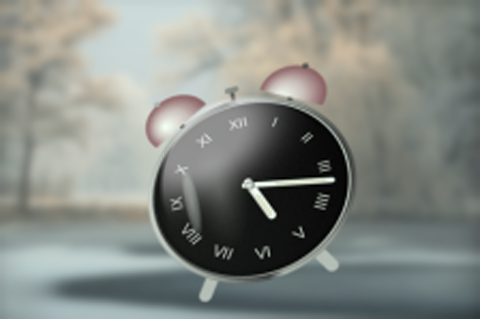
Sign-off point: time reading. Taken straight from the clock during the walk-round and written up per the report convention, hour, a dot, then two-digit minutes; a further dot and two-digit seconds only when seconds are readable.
5.17
